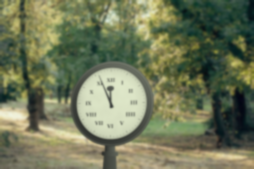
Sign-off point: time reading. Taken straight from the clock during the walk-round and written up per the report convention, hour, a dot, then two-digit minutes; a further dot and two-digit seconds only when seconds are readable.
11.56
